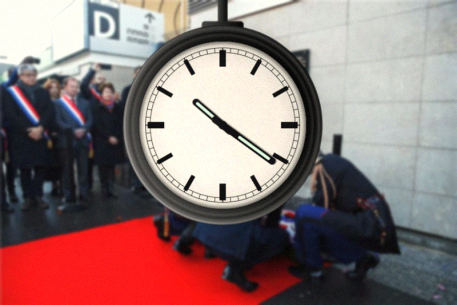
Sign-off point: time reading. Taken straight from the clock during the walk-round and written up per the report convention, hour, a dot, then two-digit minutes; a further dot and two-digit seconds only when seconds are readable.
10.21
